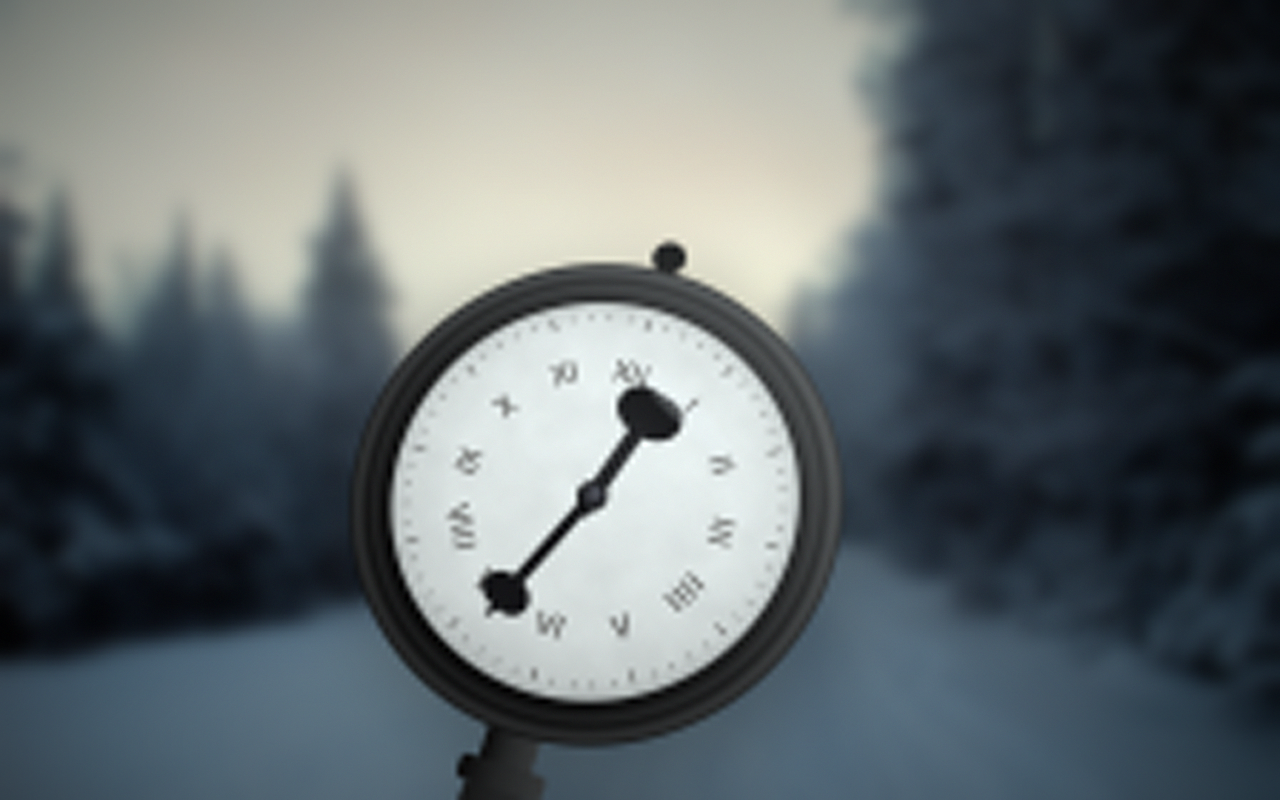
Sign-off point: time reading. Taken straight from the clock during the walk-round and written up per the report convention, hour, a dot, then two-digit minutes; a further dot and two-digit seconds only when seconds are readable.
12.34
